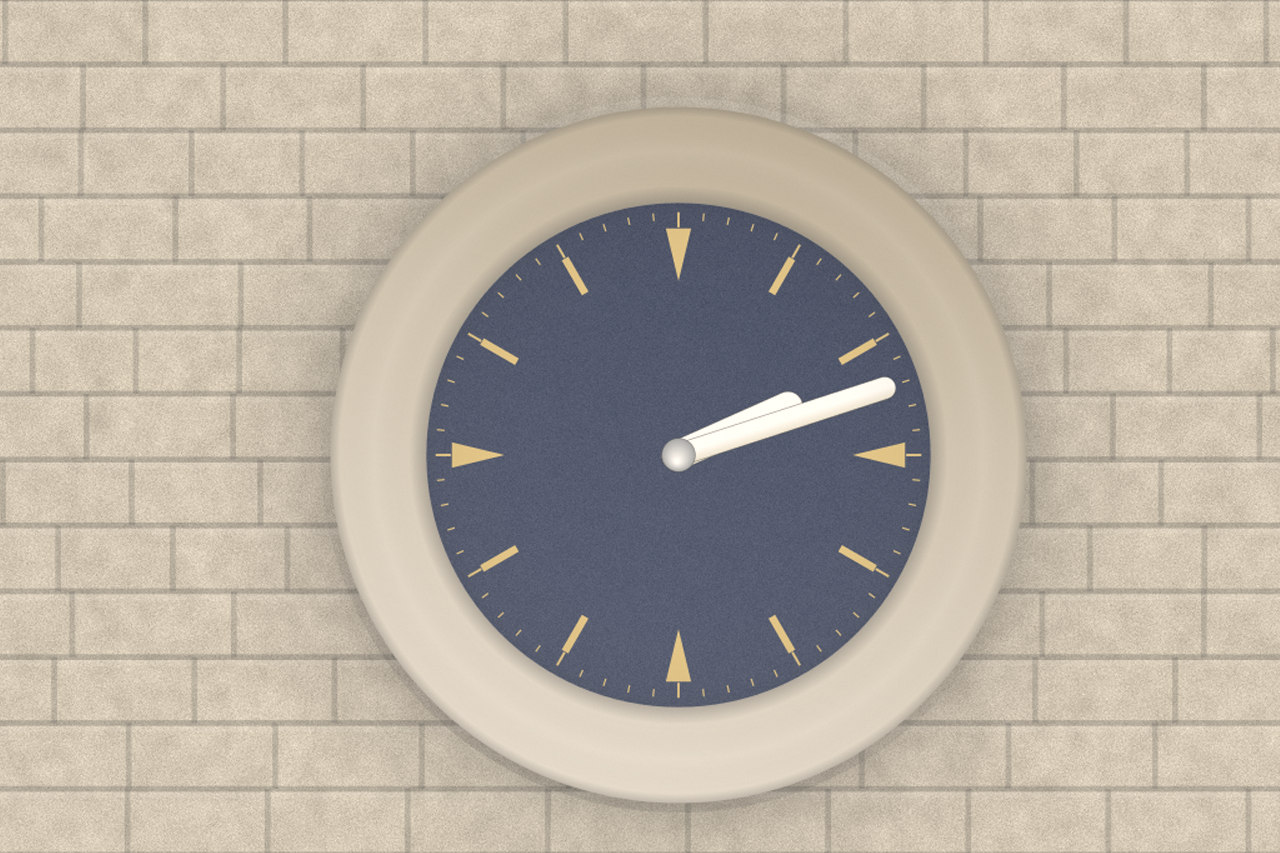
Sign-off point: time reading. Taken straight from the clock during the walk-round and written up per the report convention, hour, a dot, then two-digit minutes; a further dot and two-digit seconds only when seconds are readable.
2.12
